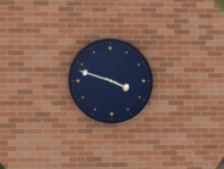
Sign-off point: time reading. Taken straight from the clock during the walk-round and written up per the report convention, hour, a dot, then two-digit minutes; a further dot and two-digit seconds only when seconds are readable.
3.48
